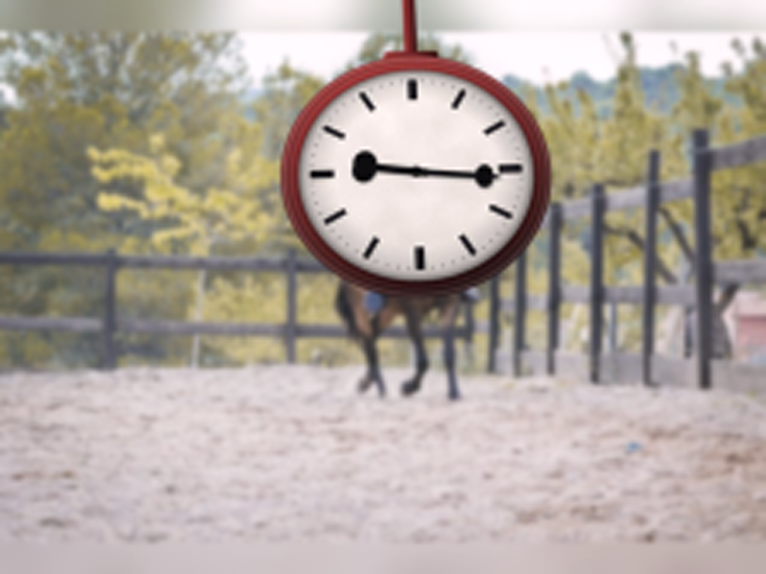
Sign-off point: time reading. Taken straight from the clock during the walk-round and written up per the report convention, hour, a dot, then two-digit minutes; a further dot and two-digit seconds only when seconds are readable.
9.16
